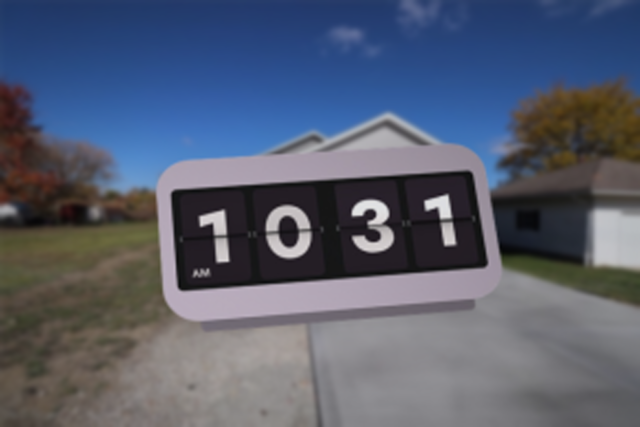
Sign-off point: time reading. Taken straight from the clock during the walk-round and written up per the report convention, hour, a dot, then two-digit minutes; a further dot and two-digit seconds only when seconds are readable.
10.31
